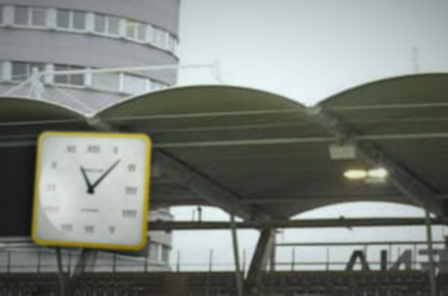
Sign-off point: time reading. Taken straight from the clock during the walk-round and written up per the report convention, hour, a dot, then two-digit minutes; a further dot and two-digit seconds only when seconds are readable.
11.07
